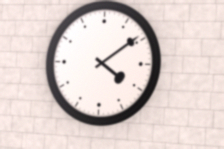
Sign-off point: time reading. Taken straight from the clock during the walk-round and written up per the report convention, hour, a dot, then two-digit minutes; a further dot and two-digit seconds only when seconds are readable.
4.09
